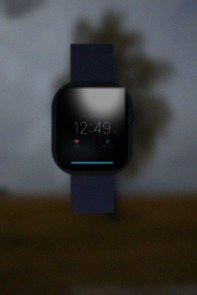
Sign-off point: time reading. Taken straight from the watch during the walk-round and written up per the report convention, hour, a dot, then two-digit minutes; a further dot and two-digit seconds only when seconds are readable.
12.49
